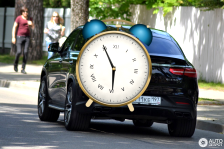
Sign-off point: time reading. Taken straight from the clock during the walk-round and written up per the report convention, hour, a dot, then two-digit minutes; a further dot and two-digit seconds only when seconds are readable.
5.55
